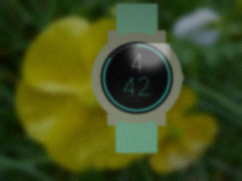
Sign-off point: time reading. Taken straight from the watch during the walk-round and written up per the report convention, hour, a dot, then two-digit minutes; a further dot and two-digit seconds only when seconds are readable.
4.42
